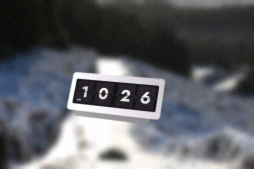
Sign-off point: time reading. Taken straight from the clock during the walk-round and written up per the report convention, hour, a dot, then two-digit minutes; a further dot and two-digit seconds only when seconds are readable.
10.26
